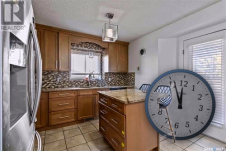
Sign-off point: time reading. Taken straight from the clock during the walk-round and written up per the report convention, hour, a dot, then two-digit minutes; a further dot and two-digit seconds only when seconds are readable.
11.56
